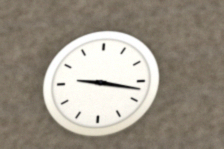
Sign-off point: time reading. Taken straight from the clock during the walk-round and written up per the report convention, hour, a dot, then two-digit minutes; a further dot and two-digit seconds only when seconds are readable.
9.17
